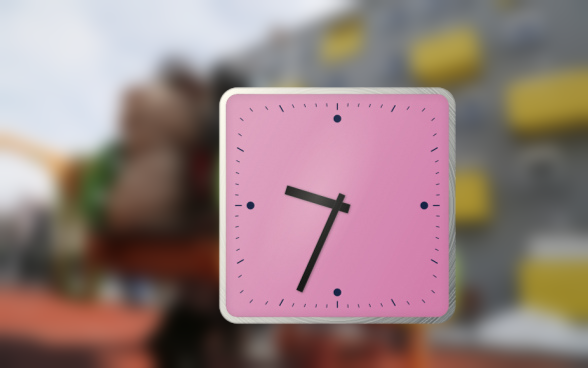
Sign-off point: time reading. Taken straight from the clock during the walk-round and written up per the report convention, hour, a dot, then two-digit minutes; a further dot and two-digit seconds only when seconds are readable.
9.34
